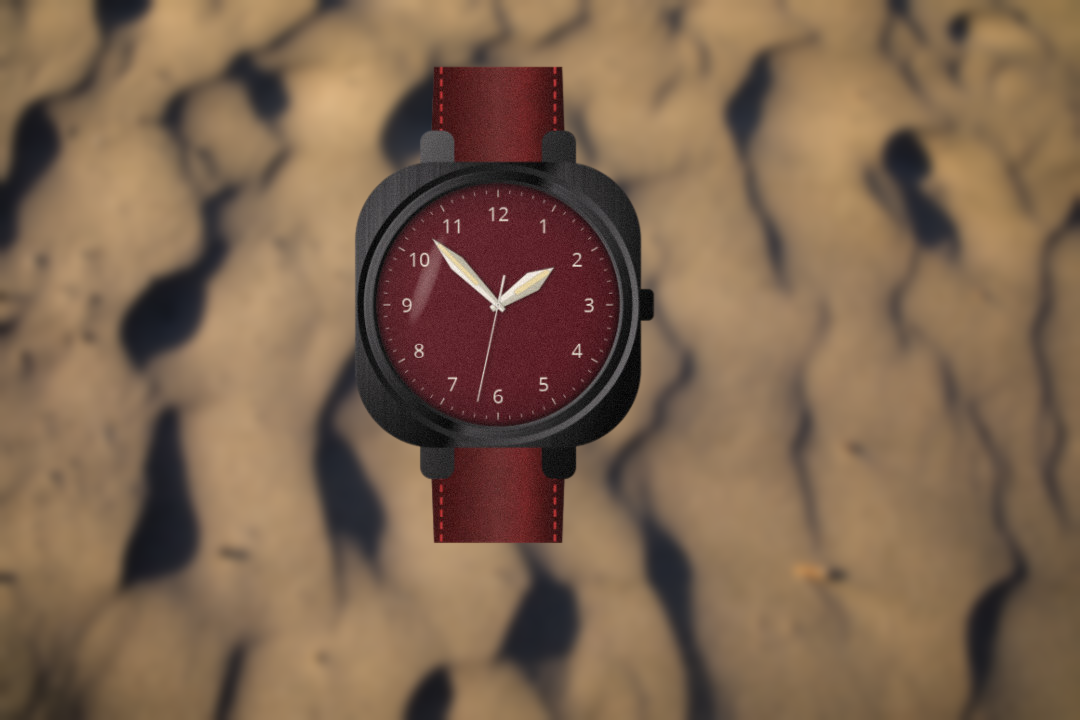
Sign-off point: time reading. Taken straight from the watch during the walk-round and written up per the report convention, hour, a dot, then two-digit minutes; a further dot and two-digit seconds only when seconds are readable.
1.52.32
